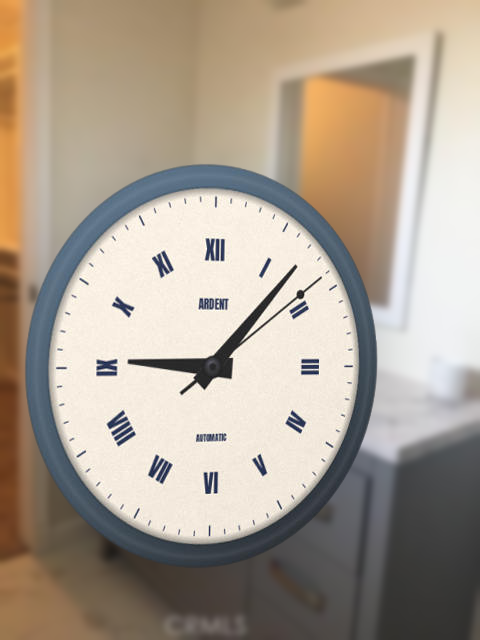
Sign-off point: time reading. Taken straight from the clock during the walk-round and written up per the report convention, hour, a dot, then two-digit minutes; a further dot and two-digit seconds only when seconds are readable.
9.07.09
